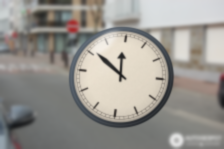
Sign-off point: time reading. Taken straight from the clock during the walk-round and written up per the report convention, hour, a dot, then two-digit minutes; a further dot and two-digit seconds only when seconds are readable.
11.51
